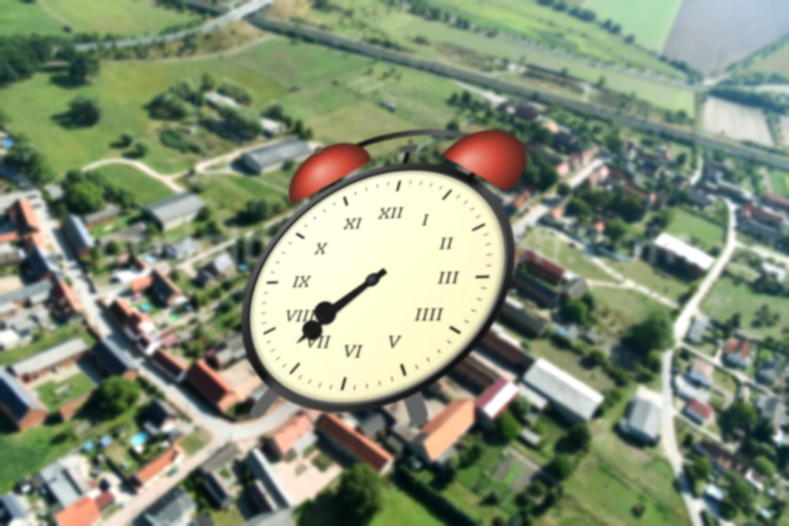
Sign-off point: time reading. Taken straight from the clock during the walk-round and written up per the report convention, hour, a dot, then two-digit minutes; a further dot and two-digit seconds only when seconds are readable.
7.37
